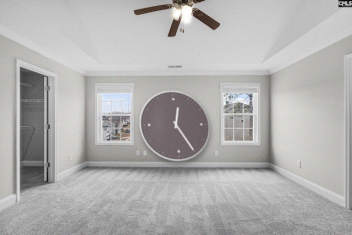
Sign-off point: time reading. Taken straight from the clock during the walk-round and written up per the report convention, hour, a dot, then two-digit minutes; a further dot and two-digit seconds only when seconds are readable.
12.25
